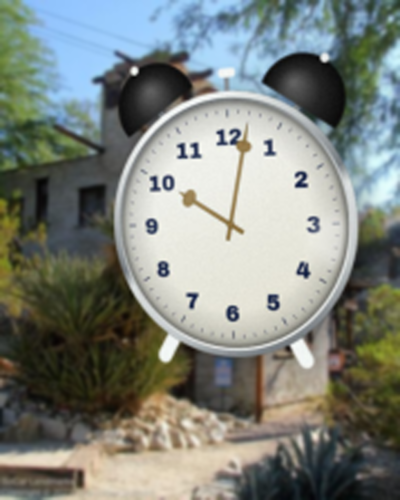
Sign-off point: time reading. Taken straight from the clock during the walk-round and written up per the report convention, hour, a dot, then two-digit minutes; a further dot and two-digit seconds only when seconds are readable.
10.02
